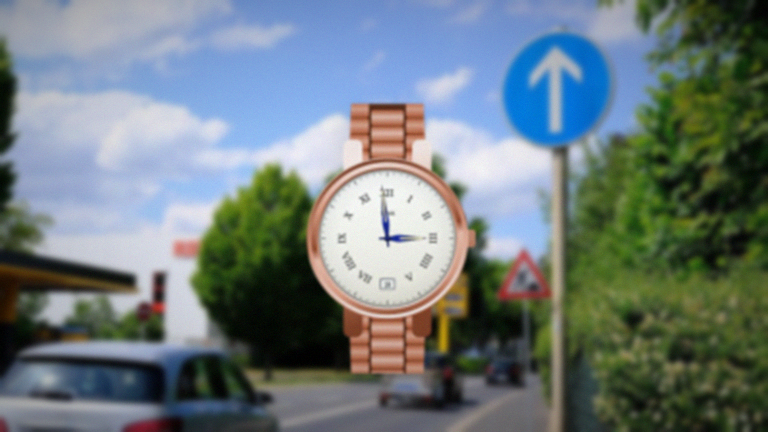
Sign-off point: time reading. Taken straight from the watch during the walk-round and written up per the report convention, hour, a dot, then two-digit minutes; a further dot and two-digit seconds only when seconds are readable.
2.59
